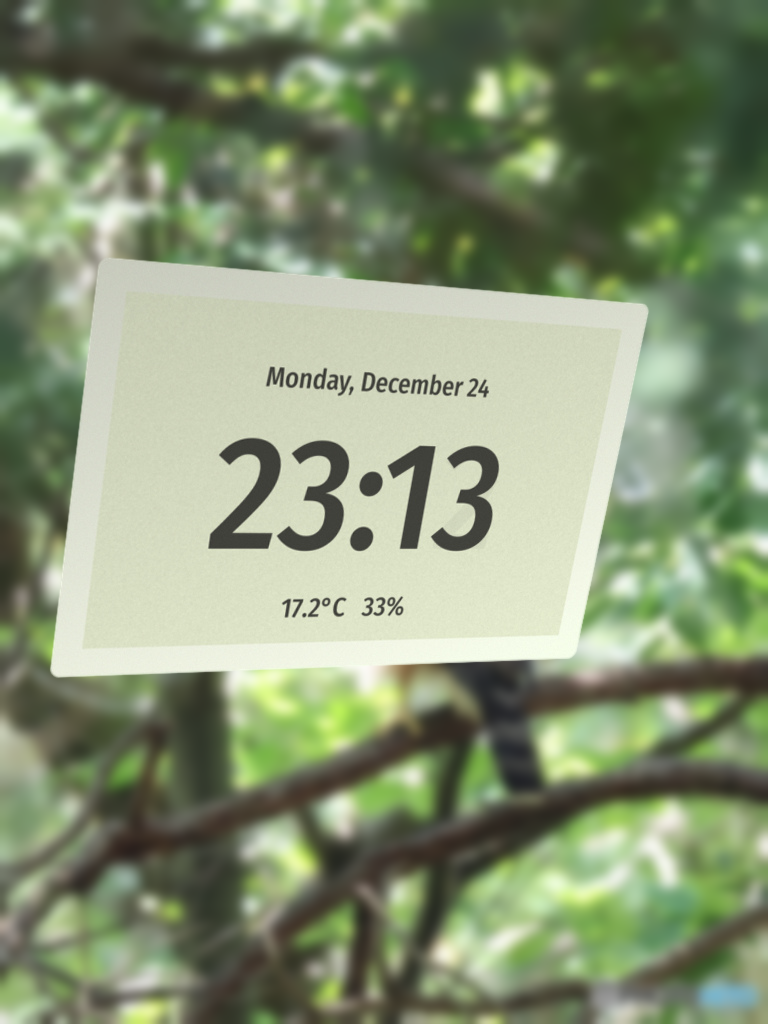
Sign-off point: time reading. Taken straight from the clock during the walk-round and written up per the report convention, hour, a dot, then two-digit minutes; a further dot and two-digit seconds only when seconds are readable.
23.13
